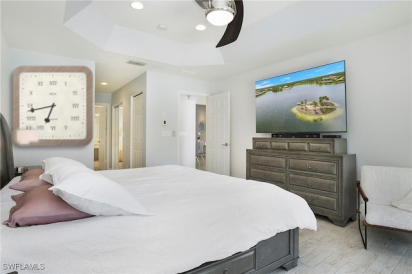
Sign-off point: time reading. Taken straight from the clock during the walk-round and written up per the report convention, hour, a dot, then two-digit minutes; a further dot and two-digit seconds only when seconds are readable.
6.43
